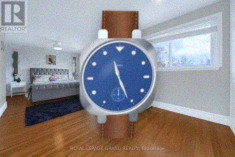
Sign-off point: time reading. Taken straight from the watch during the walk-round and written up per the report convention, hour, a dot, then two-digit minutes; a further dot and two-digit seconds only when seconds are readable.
11.26
